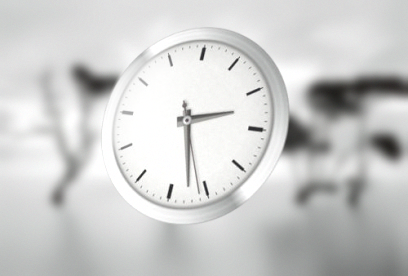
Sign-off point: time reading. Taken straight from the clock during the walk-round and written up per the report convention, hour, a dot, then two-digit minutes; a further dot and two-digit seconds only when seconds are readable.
2.27.26
